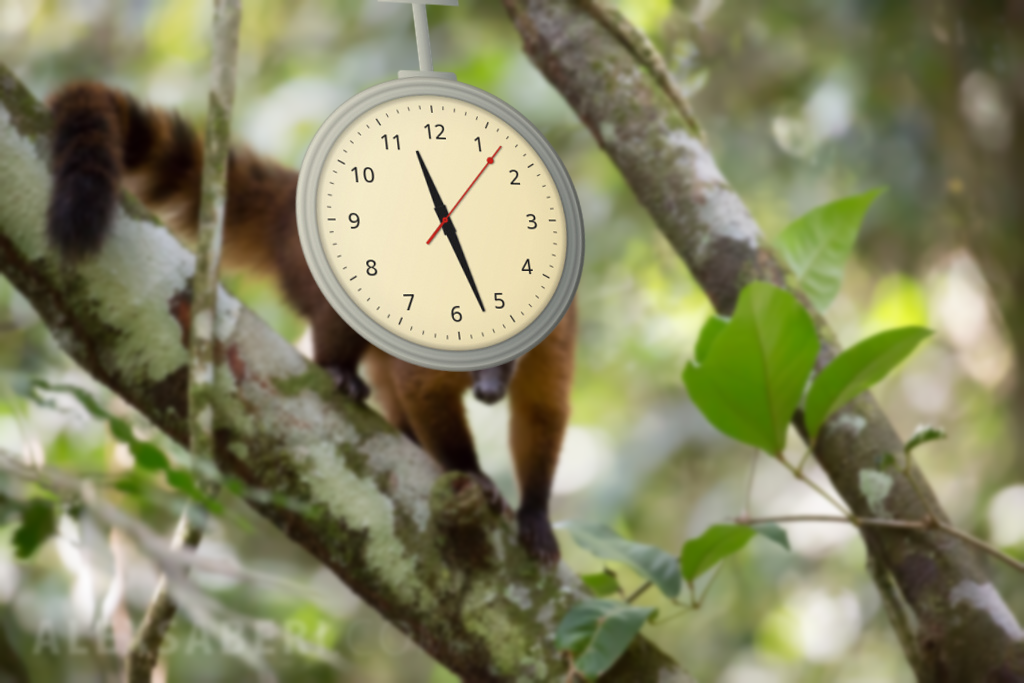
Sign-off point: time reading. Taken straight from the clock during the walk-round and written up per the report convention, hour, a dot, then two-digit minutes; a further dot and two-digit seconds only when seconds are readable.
11.27.07
